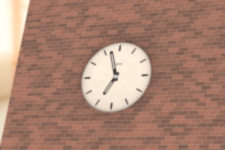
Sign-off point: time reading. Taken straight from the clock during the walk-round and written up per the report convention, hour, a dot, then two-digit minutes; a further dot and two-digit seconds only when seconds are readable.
6.57
